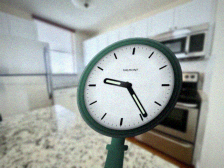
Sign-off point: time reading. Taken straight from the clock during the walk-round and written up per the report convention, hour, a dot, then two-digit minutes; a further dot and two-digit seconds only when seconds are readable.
9.24
